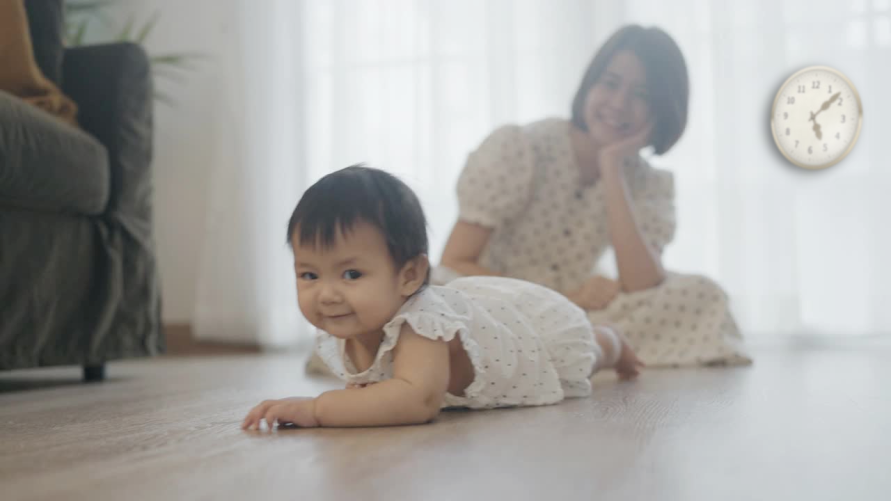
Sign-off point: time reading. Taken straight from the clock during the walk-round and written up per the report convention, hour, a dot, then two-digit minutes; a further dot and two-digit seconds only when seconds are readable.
5.08
